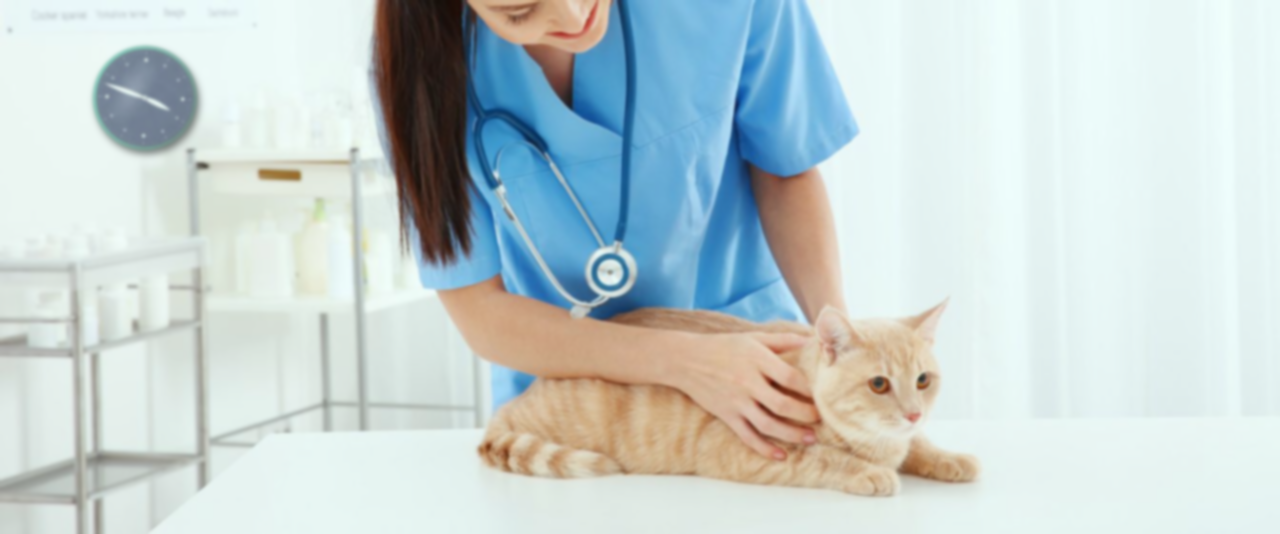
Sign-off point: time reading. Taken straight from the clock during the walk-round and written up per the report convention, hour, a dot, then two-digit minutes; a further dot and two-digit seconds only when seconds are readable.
3.48
